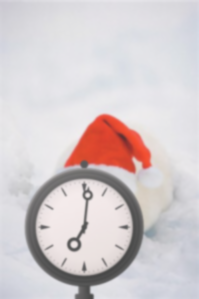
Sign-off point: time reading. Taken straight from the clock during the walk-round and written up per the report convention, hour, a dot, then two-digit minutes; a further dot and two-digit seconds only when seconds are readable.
7.01
